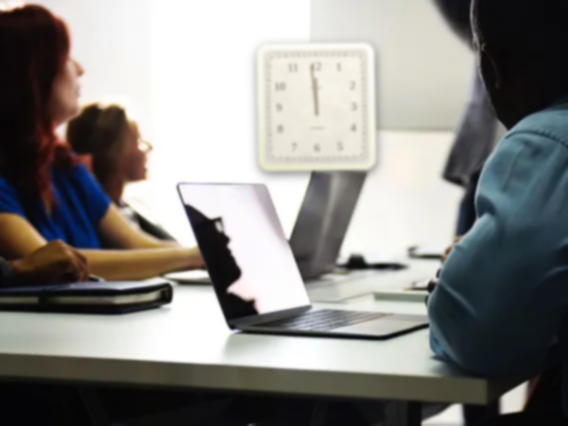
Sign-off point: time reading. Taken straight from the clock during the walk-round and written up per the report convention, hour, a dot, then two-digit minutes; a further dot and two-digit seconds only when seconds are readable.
11.59
